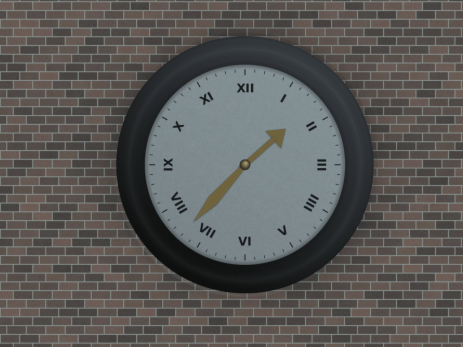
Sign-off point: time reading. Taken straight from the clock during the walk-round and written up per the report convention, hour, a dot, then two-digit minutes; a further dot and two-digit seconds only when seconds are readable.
1.37
